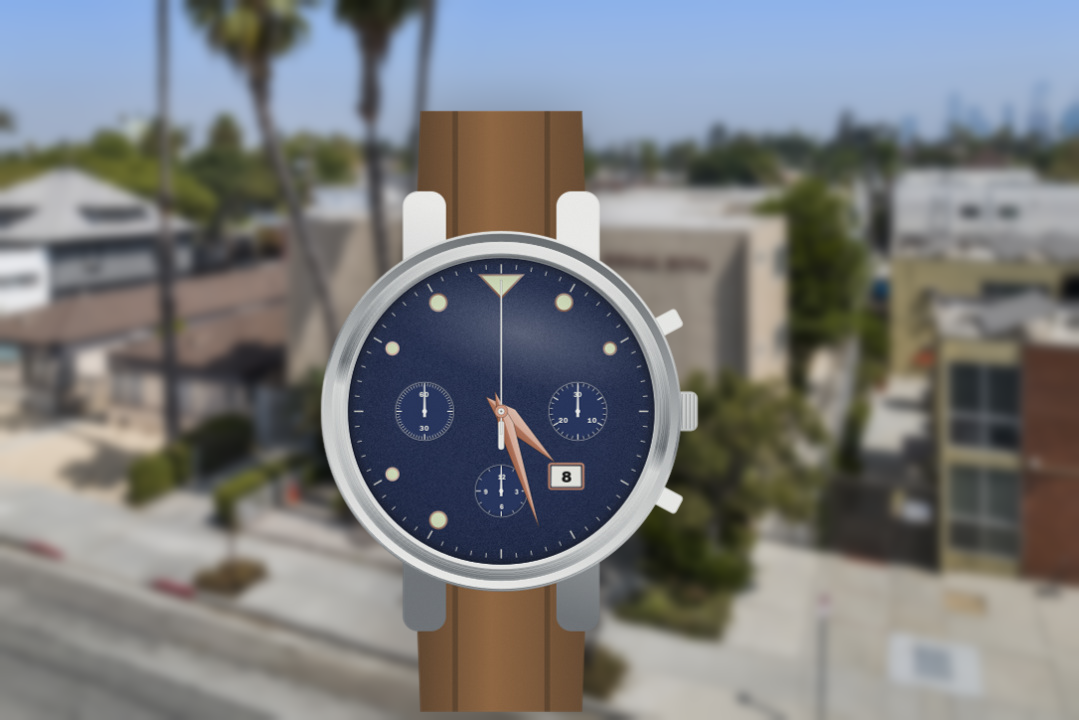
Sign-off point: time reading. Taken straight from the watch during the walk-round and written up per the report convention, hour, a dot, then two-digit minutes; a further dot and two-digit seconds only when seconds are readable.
4.27
